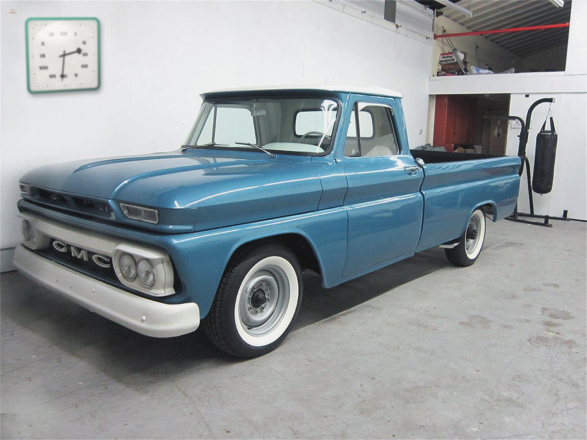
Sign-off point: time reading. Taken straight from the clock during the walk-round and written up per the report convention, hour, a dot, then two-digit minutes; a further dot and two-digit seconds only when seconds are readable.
2.31
